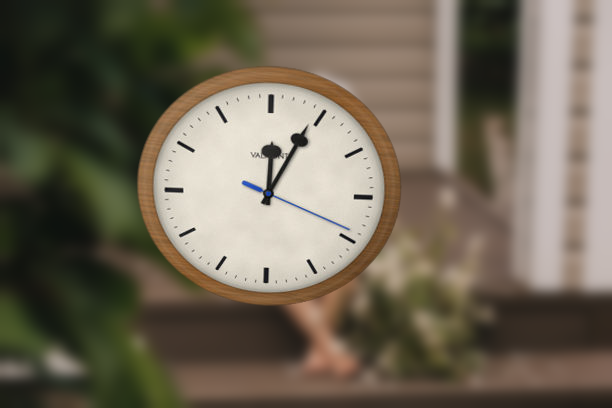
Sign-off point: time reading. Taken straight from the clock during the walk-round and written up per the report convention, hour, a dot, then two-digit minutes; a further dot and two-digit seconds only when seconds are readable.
12.04.19
